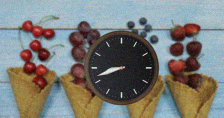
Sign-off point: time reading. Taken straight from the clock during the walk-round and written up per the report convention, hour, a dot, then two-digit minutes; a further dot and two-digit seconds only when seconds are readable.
8.42
